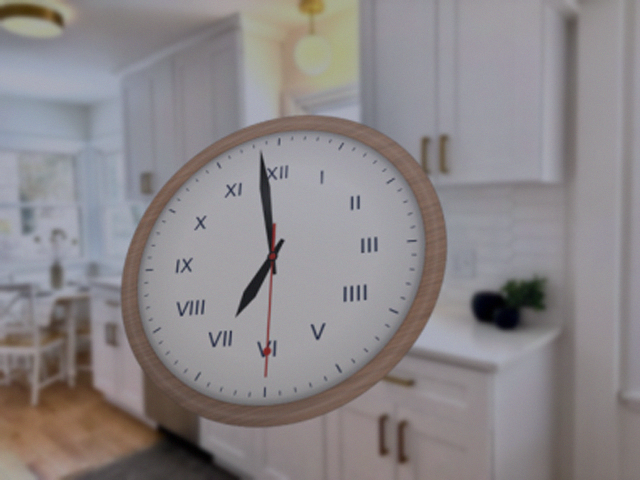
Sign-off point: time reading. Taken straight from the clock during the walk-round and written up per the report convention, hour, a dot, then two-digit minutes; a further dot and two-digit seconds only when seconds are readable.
6.58.30
